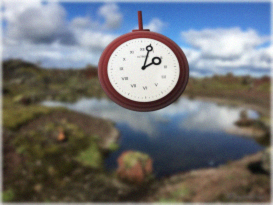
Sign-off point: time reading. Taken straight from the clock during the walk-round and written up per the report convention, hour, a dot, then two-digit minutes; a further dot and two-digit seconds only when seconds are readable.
2.03
